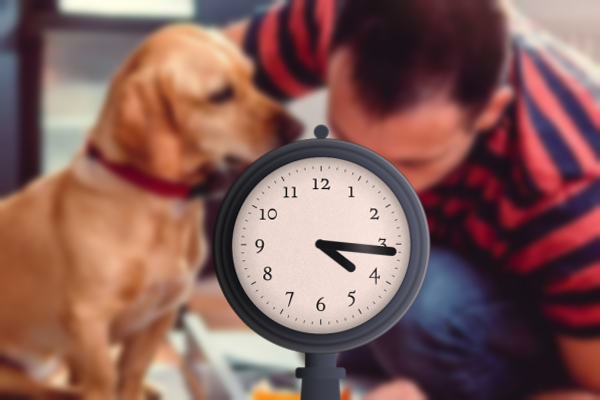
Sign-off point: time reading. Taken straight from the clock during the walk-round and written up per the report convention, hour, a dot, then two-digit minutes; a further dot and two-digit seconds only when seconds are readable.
4.16
